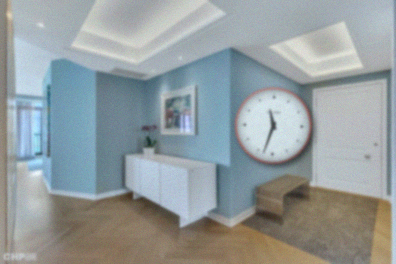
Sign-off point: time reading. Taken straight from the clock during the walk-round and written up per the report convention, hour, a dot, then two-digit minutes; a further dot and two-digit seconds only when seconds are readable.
11.33
